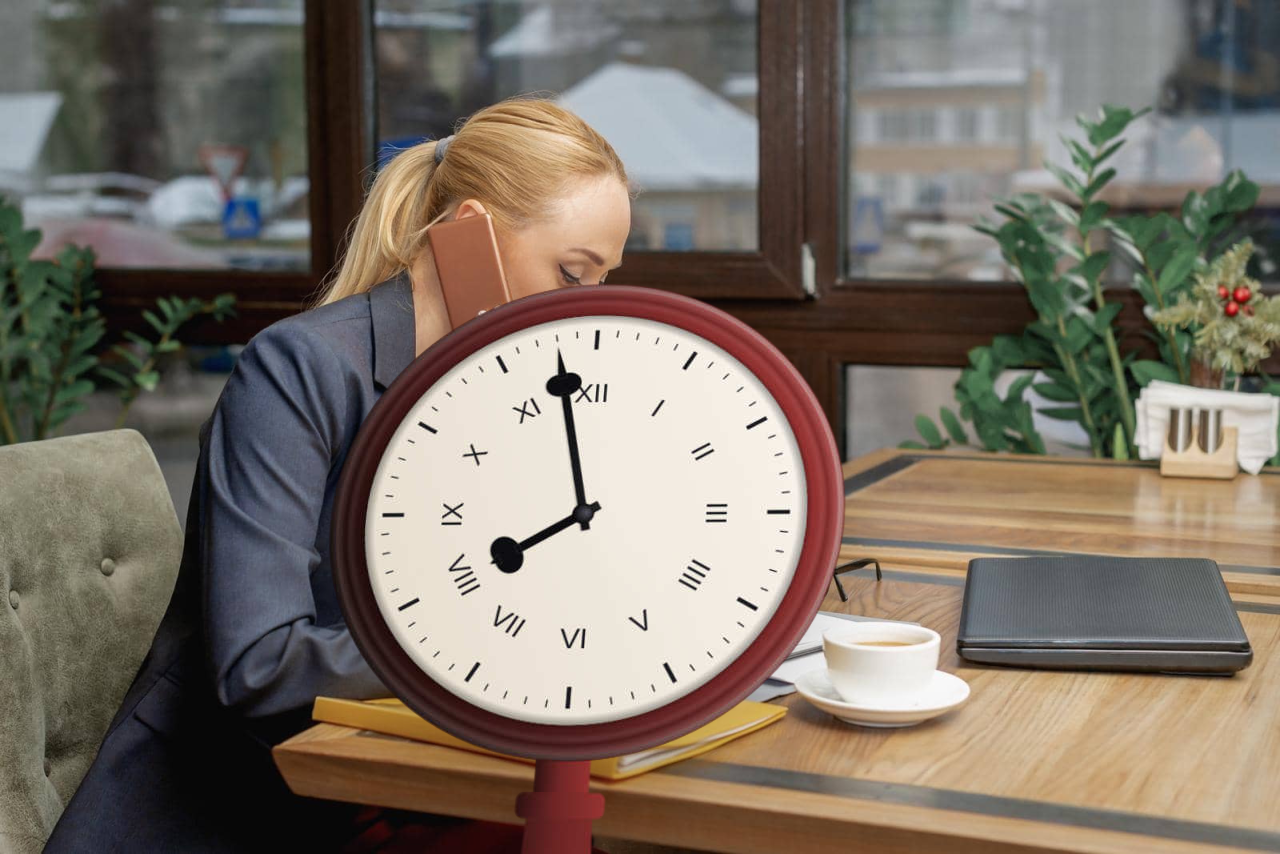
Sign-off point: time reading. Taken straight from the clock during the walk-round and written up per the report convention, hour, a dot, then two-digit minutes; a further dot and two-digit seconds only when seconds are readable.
7.58
